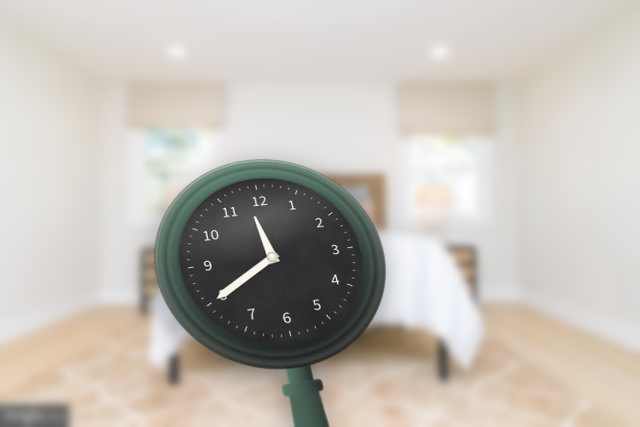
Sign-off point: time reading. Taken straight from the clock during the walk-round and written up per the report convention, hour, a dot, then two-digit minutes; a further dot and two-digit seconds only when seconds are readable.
11.40
